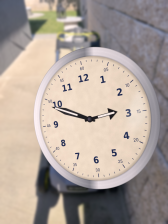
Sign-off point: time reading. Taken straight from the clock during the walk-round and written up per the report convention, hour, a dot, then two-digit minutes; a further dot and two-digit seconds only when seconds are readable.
2.49
